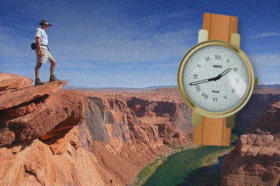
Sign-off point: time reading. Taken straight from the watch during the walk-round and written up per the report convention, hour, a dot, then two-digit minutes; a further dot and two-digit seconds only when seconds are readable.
1.42
